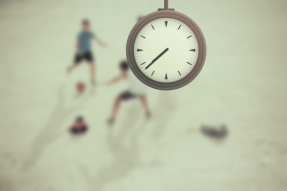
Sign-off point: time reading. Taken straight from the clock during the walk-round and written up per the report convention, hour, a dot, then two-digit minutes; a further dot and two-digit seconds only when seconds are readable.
7.38
